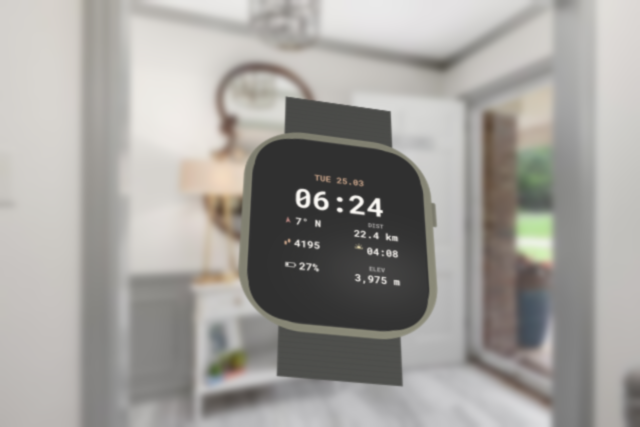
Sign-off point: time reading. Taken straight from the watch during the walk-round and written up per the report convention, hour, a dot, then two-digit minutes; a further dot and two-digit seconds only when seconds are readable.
6.24
